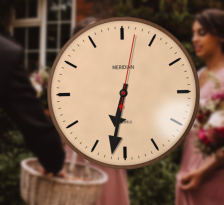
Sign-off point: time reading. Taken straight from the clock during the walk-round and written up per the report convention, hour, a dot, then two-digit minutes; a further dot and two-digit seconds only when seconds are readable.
6.32.02
